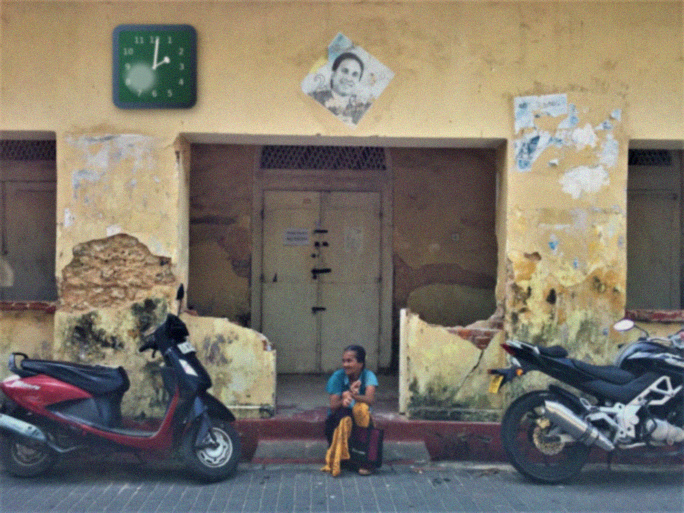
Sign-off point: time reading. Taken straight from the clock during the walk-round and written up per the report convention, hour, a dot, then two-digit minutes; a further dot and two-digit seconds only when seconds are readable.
2.01
